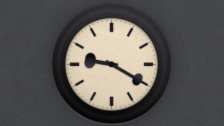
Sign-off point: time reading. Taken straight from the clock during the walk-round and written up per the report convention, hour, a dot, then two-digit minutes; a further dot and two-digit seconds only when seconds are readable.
9.20
